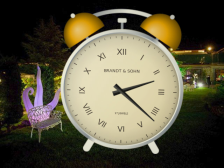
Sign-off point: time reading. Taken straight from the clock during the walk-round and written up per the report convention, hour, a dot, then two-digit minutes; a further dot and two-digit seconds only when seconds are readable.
2.22
